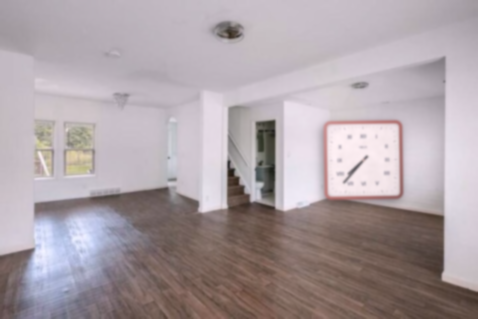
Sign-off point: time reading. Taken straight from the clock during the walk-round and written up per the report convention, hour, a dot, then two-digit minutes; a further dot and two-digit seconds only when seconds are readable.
7.37
